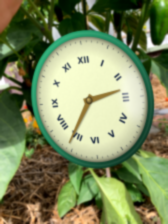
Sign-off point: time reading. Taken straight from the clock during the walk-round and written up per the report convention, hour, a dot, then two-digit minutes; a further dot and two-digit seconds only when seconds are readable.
2.36
